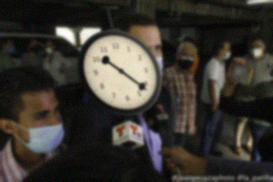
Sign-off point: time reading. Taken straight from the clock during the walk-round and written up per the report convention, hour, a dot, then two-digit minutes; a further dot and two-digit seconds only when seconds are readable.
10.22
